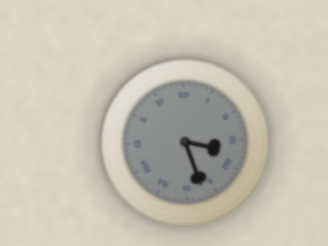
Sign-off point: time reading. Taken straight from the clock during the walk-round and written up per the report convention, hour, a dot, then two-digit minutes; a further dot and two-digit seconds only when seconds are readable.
3.27
